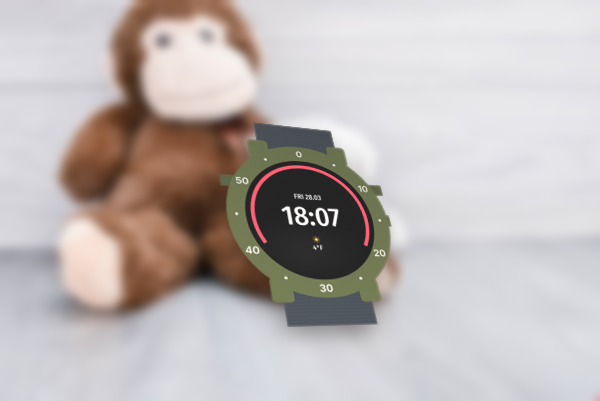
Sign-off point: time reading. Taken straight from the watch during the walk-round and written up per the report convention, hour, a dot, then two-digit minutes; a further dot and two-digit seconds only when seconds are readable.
18.07
